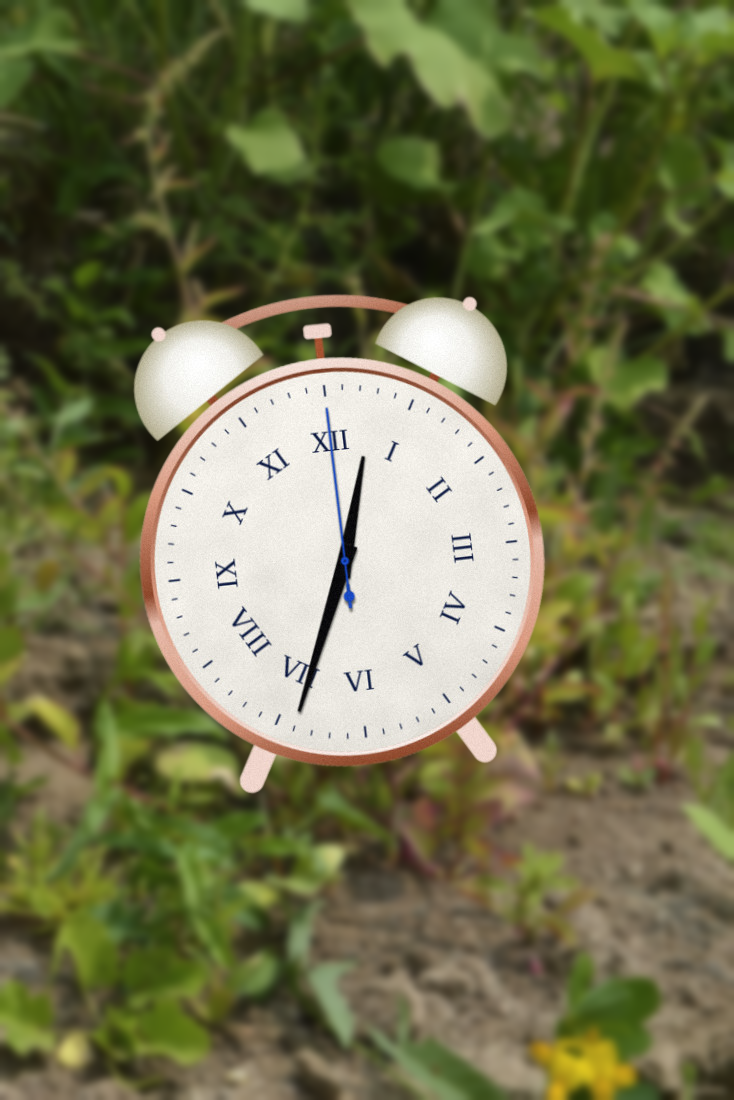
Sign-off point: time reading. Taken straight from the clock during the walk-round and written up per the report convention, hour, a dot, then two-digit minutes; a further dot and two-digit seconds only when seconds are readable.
12.34.00
